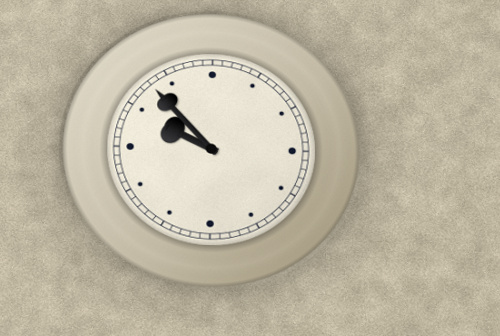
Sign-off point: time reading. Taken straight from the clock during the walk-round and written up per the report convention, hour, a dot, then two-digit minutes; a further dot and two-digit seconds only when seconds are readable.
9.53
